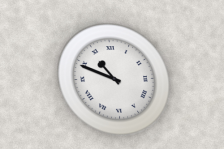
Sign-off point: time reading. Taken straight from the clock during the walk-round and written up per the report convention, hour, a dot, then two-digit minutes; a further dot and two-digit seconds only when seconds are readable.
10.49
